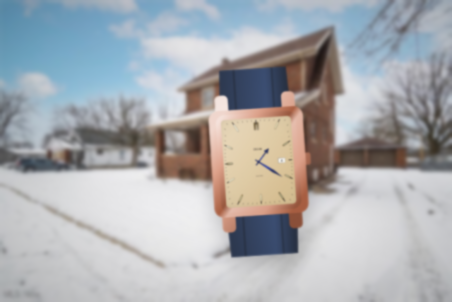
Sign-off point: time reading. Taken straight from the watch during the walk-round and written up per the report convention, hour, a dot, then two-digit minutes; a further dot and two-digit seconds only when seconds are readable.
1.21
